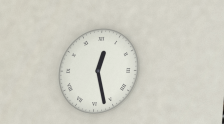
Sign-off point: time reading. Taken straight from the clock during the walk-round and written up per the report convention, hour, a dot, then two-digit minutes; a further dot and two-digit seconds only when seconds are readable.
12.27
